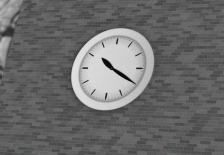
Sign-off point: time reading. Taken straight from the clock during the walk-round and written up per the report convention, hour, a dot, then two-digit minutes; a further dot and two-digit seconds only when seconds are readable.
10.20
